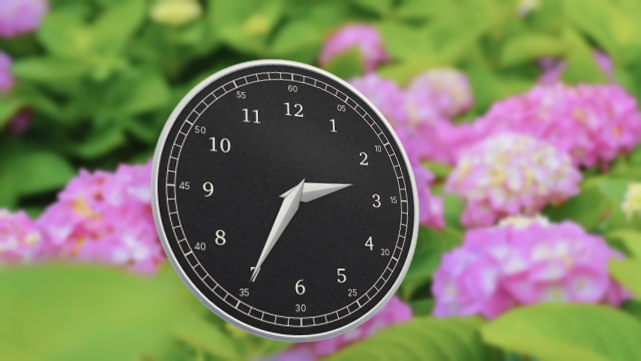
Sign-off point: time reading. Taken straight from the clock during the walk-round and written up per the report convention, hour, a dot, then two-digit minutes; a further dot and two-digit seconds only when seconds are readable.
2.35
